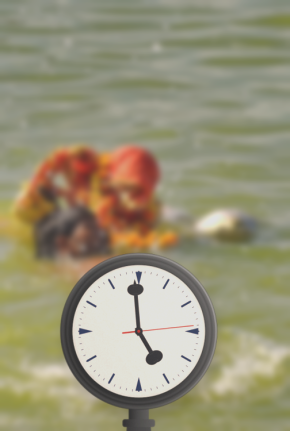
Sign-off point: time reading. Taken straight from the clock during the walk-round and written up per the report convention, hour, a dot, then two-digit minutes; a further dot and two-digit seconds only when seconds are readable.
4.59.14
